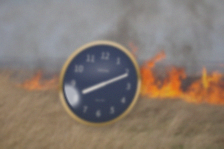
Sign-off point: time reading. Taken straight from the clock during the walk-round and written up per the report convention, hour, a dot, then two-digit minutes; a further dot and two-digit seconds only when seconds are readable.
8.11
